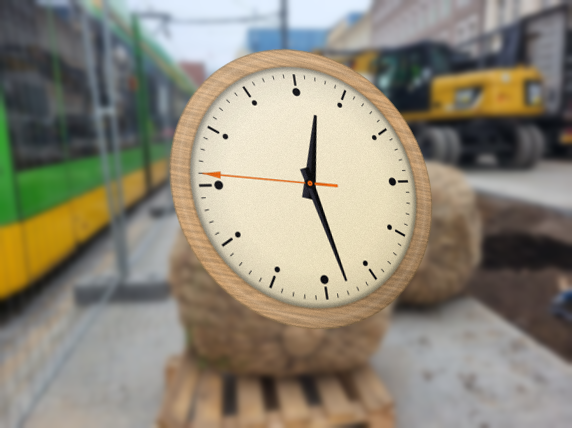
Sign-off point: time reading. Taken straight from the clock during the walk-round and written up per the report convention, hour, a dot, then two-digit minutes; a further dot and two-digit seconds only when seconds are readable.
12.27.46
